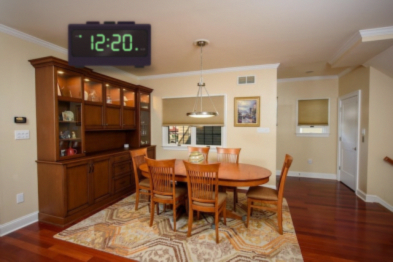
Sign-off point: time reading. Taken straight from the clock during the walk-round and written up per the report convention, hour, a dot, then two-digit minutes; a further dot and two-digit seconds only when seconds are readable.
12.20
